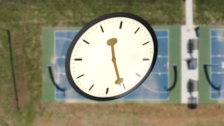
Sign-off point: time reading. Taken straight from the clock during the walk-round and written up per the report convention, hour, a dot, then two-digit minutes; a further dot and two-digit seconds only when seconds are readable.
11.26
